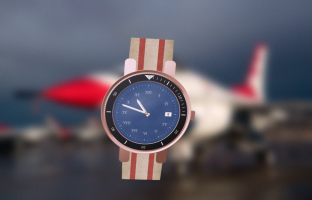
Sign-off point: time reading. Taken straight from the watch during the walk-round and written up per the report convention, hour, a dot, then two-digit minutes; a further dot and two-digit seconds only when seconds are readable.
10.48
